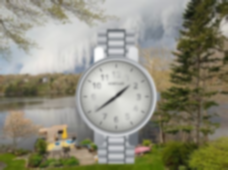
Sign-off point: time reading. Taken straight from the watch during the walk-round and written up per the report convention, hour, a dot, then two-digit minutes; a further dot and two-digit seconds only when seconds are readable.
1.39
